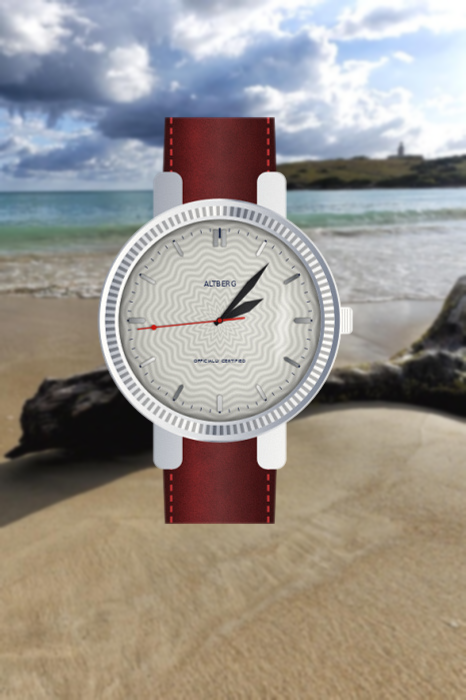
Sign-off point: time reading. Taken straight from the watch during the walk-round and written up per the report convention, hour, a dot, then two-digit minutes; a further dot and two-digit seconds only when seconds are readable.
2.06.44
